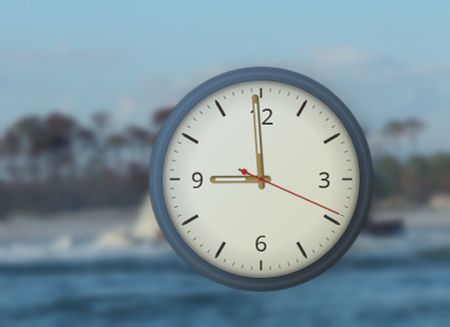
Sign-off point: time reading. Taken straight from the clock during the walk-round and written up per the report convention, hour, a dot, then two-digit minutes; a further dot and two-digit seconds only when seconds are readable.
8.59.19
